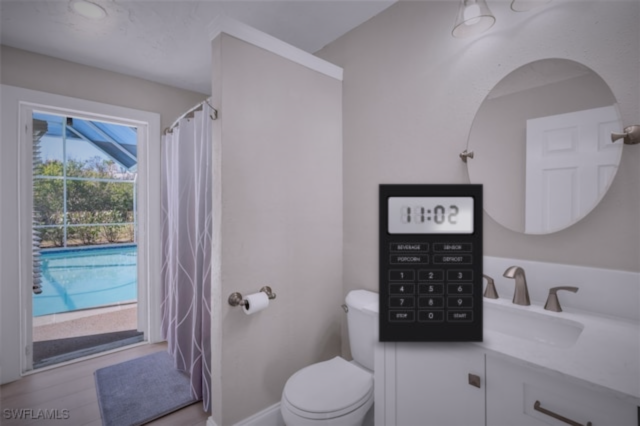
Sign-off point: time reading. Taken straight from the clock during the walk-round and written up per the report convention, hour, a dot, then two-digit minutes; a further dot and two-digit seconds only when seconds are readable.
11.02
